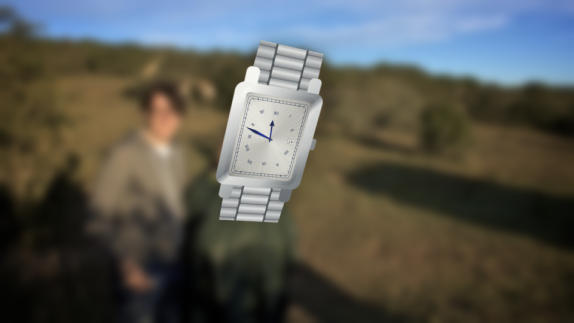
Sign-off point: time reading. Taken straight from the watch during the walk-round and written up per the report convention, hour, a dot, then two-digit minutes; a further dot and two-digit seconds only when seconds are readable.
11.48
